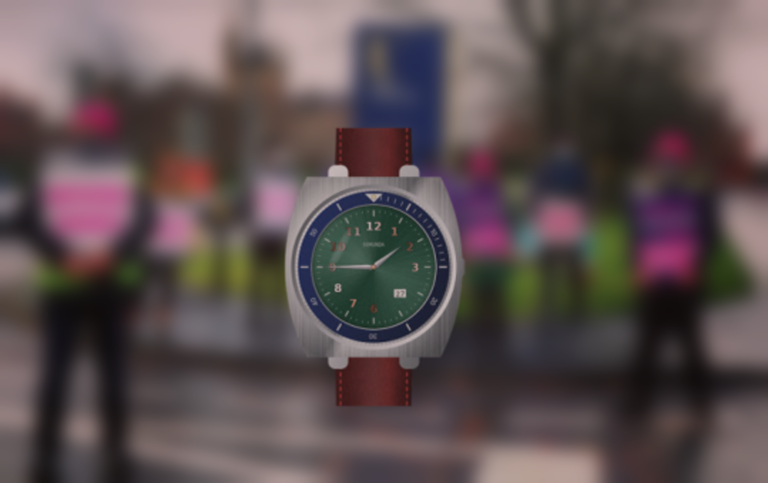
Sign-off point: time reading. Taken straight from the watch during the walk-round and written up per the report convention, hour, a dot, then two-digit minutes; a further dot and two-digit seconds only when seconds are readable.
1.45
